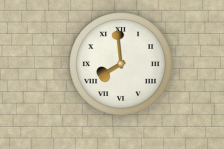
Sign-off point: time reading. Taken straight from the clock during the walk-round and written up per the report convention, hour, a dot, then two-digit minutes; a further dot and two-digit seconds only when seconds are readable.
7.59
